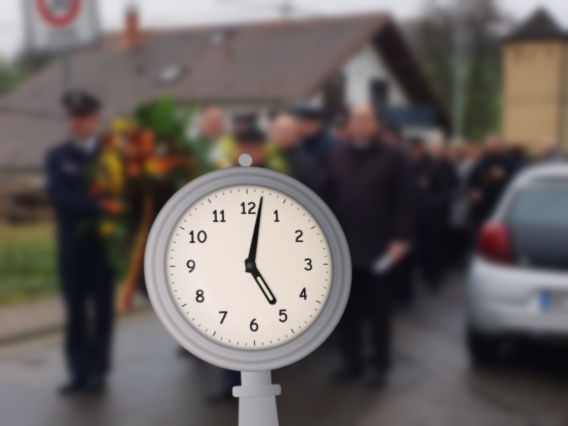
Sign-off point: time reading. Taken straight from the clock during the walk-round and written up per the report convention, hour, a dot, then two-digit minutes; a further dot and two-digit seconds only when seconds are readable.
5.02
